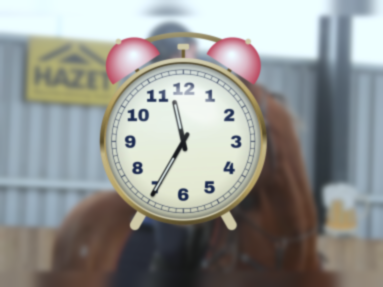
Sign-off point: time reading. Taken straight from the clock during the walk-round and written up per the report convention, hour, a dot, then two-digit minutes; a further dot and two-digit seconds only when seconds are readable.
11.35
